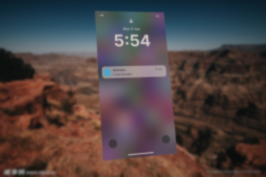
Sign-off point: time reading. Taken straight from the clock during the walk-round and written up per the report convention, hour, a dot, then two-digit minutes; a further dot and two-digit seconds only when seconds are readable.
5.54
